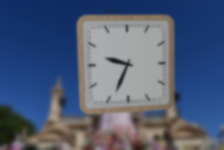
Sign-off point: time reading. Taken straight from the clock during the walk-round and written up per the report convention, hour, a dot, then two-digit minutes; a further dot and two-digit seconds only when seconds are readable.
9.34
